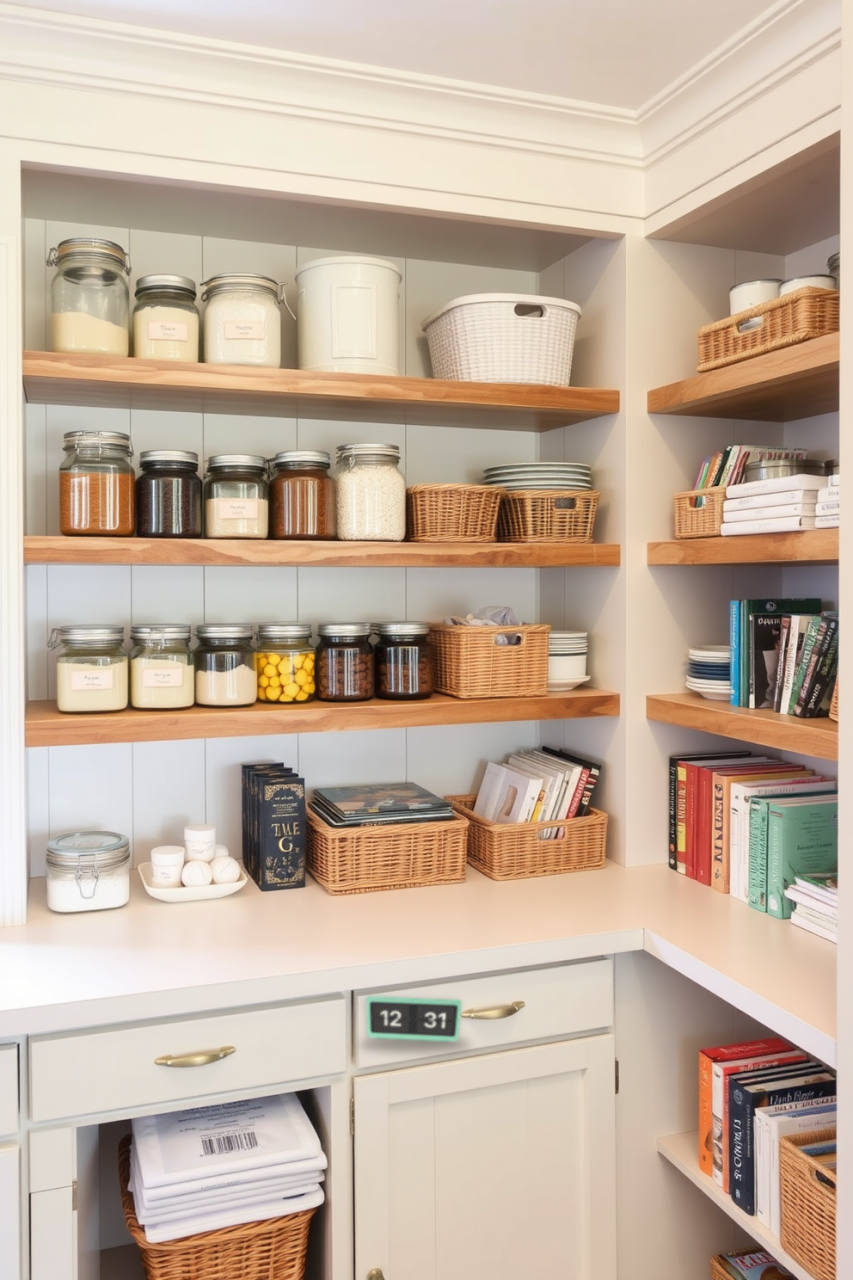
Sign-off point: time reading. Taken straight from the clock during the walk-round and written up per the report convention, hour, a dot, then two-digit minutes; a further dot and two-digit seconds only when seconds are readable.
12.31
